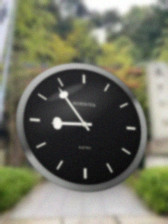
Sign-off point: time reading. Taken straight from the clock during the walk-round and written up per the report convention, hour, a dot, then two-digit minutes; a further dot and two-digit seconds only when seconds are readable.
8.54
